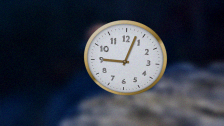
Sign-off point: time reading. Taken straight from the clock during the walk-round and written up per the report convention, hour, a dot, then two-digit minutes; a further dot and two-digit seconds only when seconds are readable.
9.03
